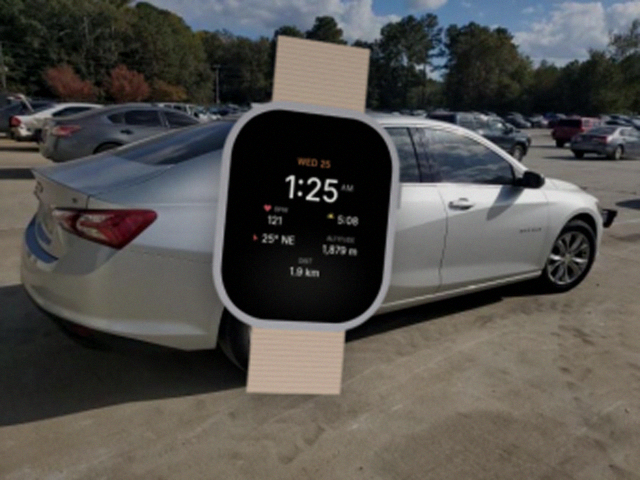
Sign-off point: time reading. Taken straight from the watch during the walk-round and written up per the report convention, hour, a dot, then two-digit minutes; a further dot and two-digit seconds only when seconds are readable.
1.25
